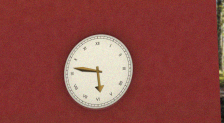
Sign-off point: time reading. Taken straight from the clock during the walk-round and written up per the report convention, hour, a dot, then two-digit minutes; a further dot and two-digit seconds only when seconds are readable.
5.47
